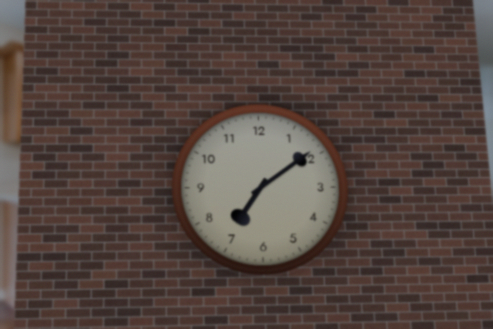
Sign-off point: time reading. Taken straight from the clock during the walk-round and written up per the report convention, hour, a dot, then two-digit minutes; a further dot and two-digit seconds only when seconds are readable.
7.09
